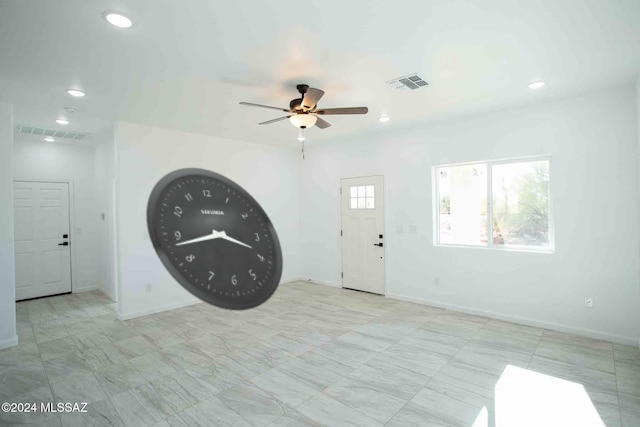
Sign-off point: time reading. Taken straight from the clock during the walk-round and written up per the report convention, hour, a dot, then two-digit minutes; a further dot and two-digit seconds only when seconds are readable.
3.43
